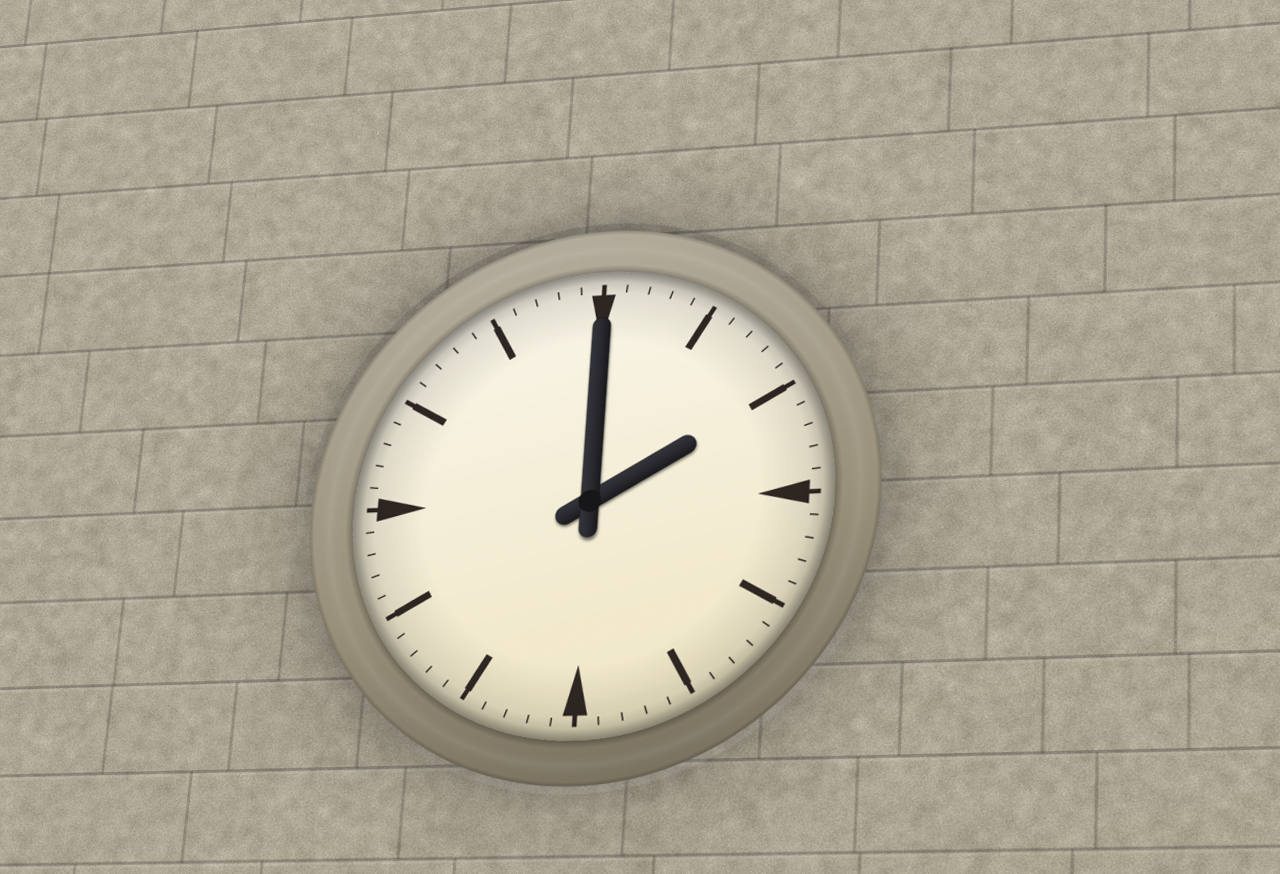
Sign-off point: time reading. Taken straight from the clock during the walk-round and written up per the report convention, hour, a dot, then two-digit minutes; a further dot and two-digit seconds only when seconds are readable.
2.00
